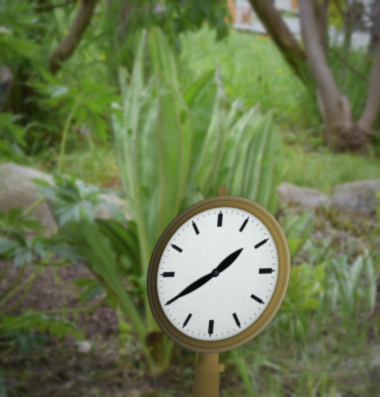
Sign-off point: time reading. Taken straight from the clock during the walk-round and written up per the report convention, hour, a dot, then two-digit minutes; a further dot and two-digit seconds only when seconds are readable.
1.40
